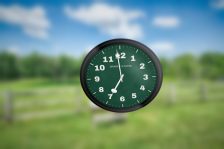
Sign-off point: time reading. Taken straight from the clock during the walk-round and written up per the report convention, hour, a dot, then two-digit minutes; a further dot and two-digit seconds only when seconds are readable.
6.59
